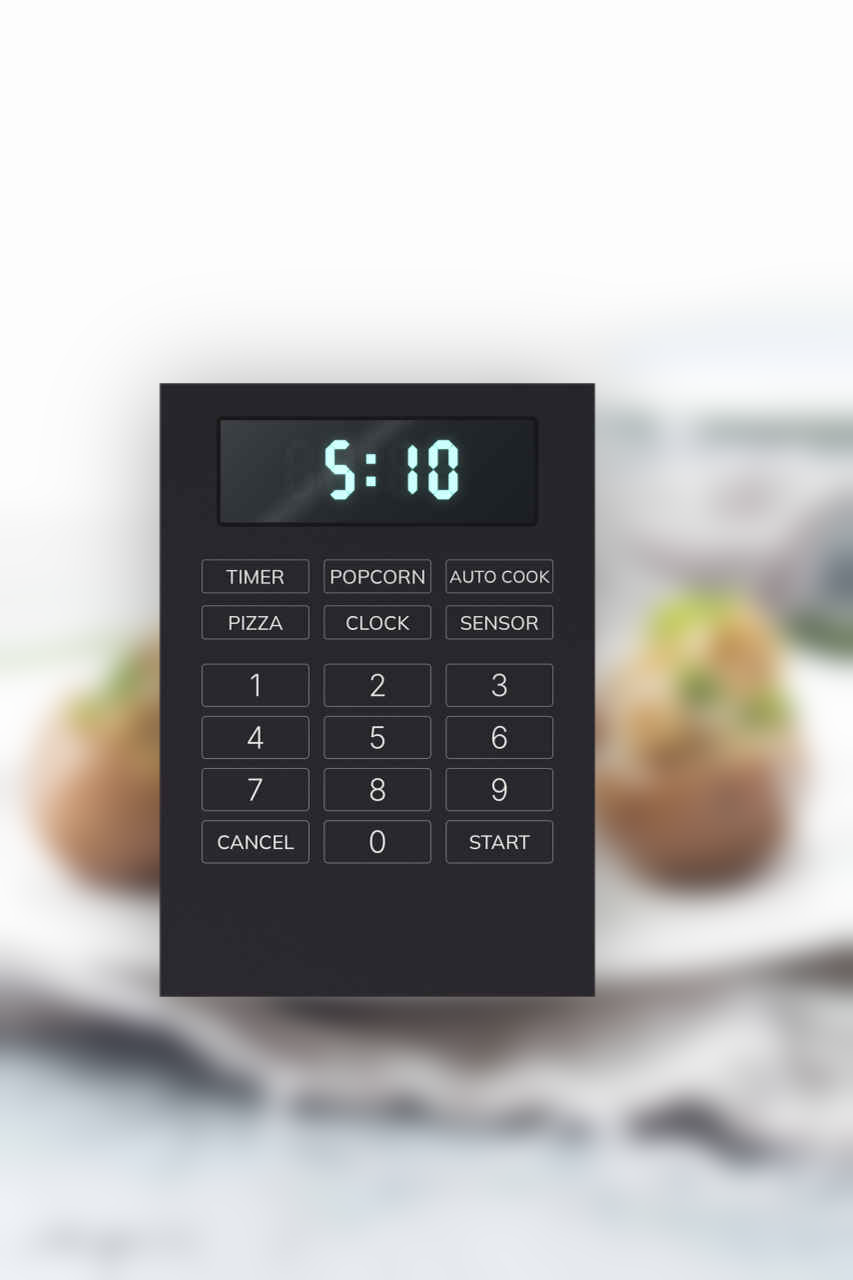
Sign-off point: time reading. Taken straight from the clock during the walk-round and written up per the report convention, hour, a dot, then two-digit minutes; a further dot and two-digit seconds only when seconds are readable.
5.10
